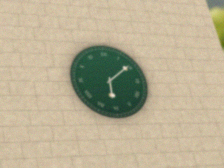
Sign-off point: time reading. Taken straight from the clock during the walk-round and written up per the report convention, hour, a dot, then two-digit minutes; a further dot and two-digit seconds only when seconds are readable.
6.09
